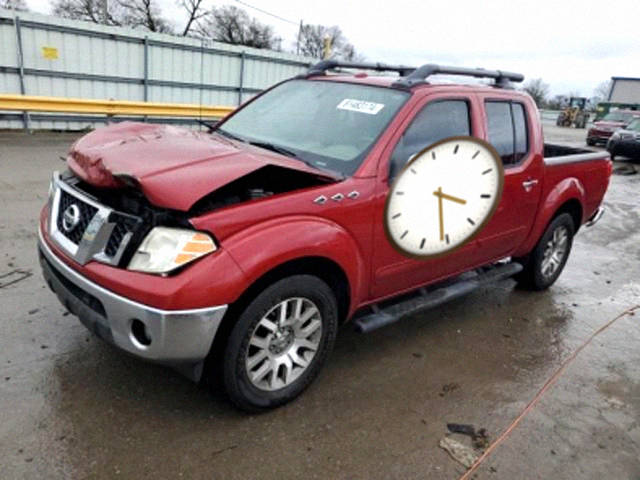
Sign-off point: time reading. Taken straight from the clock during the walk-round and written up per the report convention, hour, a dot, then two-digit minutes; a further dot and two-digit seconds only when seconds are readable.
3.26
